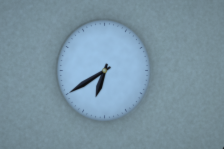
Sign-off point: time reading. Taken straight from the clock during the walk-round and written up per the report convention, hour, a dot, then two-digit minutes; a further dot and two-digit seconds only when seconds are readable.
6.40
